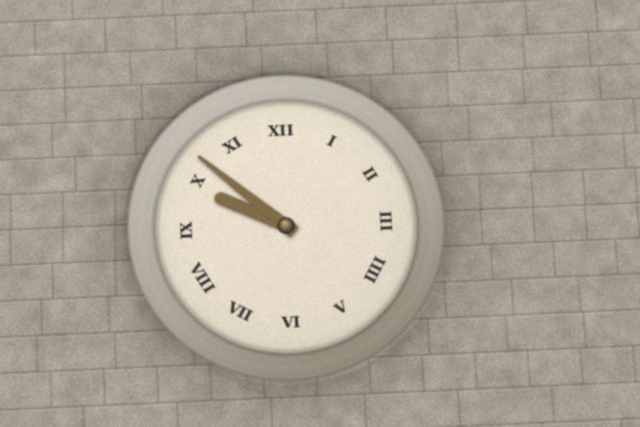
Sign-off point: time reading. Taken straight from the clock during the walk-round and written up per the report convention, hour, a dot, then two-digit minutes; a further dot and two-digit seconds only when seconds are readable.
9.52
